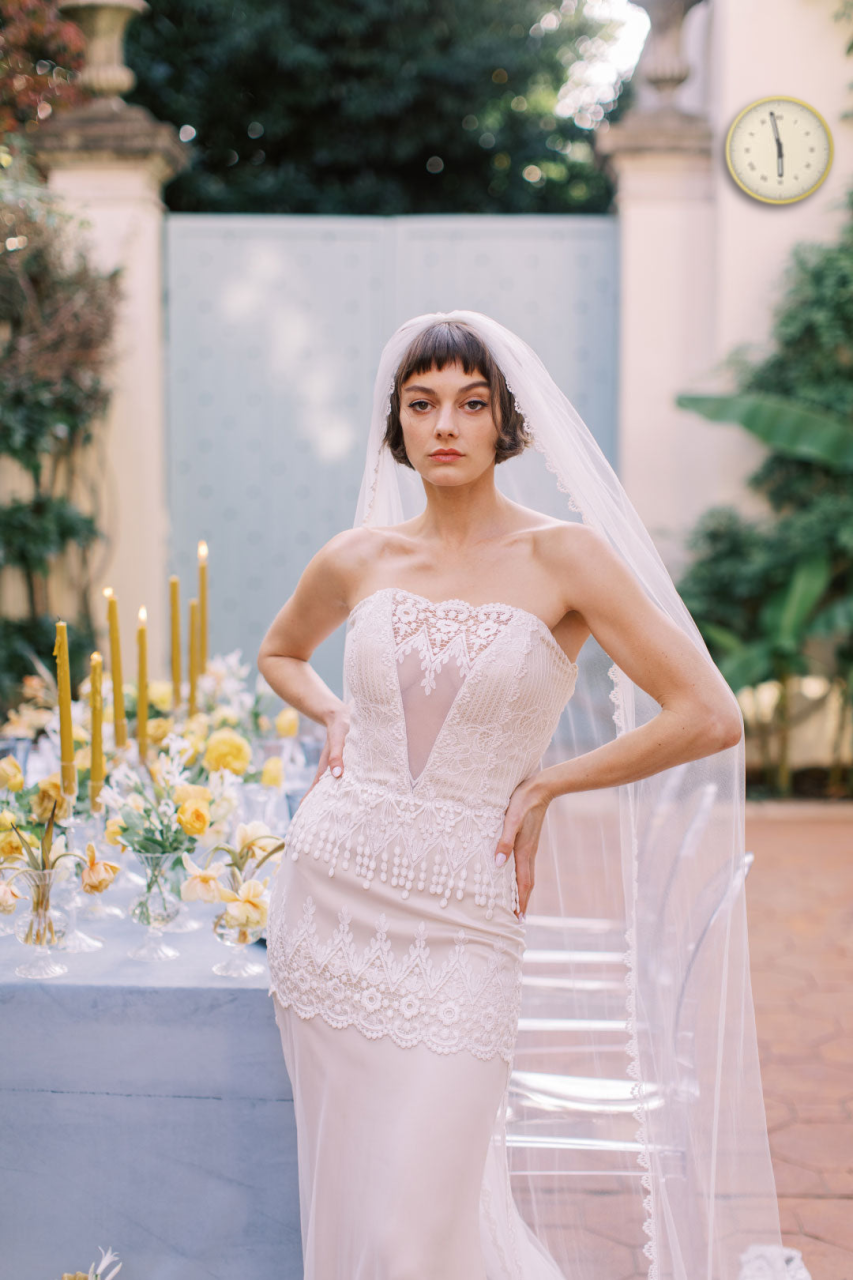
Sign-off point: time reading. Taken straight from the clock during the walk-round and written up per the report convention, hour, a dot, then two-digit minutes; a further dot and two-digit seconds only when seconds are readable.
5.58
